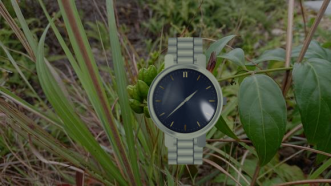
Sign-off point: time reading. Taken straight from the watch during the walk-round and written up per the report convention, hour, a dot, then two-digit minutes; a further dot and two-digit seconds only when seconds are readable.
1.38
